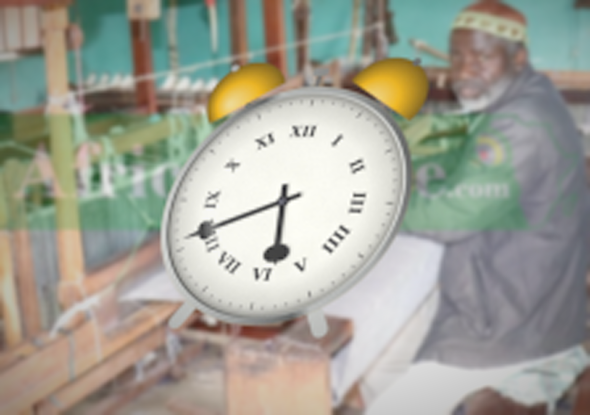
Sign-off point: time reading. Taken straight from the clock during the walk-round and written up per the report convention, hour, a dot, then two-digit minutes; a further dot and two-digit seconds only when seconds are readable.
5.41
